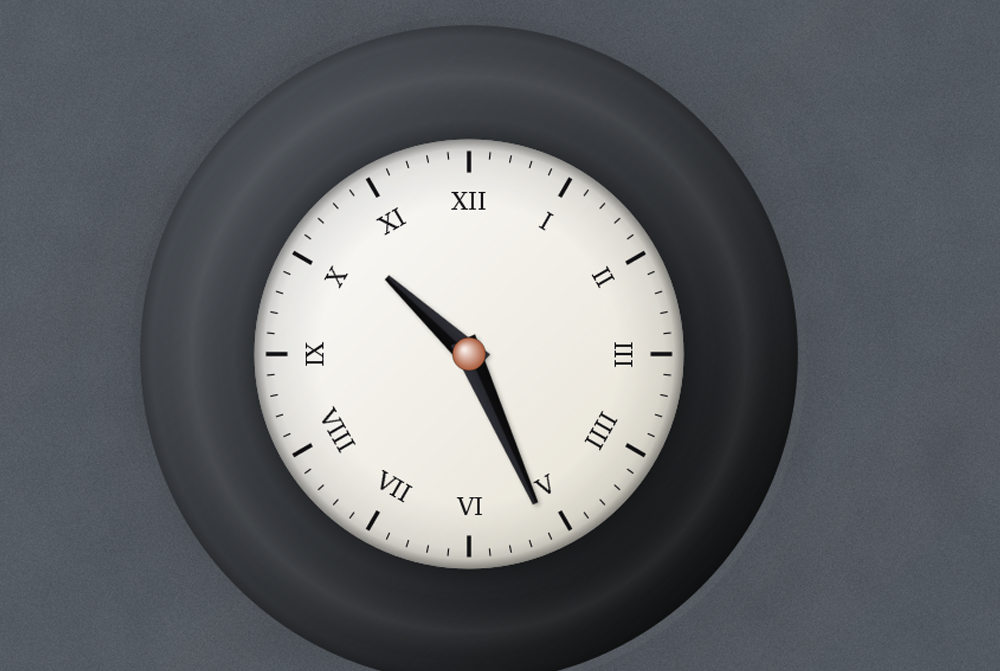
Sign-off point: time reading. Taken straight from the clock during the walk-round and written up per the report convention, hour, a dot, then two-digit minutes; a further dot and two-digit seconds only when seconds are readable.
10.26
